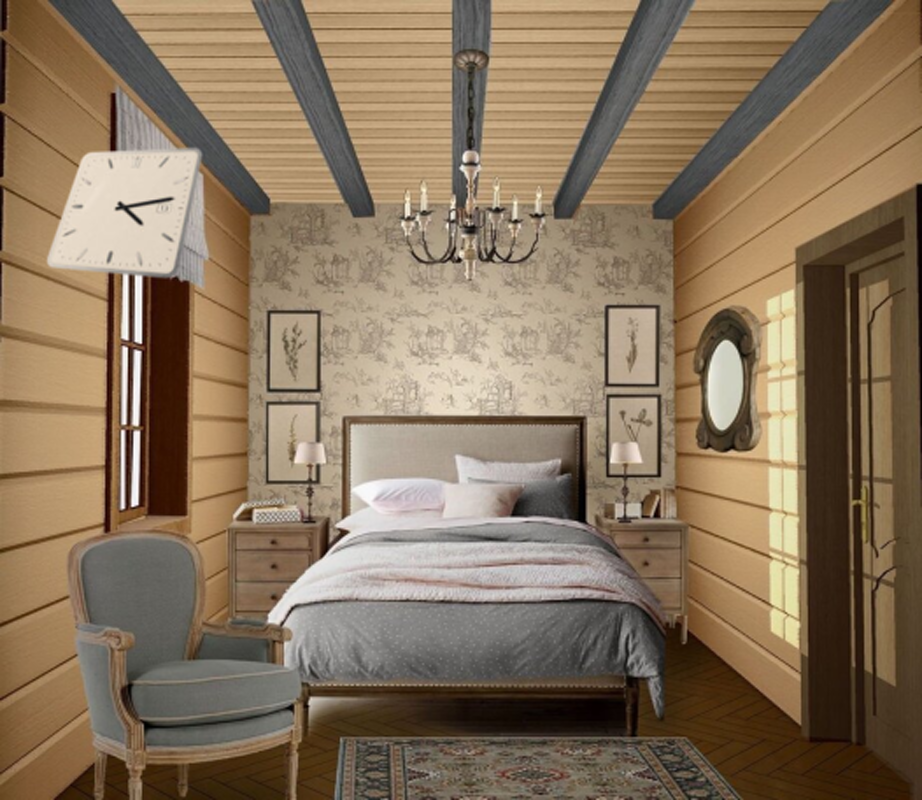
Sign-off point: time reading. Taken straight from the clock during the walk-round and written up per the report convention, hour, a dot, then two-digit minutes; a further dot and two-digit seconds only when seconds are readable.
4.13
